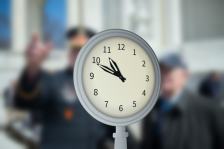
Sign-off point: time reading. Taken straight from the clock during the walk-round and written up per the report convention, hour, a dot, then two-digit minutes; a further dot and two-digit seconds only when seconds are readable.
10.49
